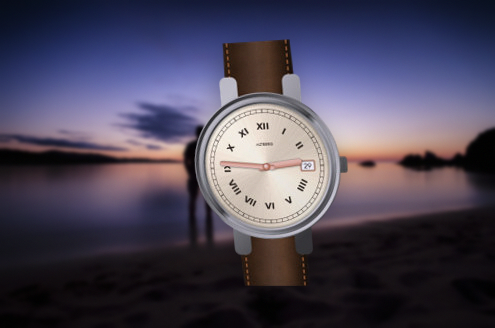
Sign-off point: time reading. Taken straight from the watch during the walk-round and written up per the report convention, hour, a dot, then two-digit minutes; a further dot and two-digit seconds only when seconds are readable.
2.46
